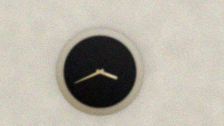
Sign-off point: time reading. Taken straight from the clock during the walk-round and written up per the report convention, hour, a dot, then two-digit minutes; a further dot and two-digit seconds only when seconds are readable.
3.41
